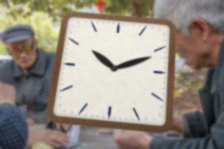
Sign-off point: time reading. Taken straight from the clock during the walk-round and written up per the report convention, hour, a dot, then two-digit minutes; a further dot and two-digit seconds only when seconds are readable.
10.11
